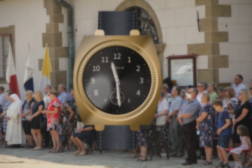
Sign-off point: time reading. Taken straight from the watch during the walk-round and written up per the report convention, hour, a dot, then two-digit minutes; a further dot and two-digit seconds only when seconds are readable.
11.29
